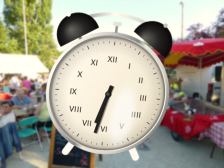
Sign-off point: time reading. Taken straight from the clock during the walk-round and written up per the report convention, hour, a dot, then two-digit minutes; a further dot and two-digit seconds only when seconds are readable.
6.32
